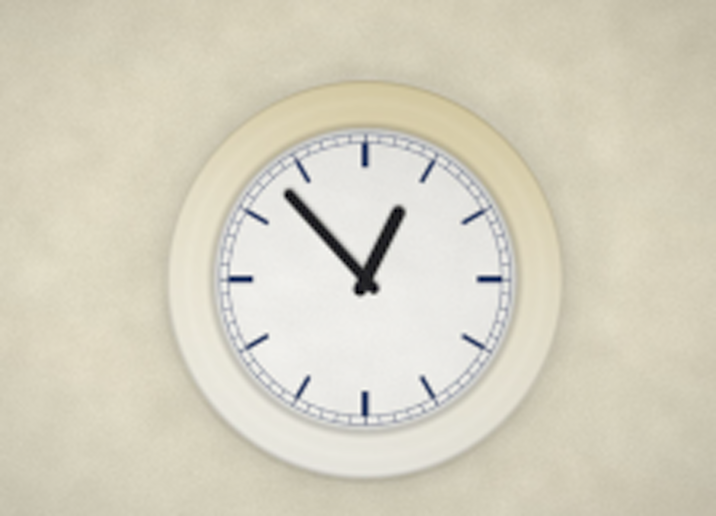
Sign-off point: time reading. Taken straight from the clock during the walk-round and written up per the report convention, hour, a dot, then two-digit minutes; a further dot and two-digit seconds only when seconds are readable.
12.53
